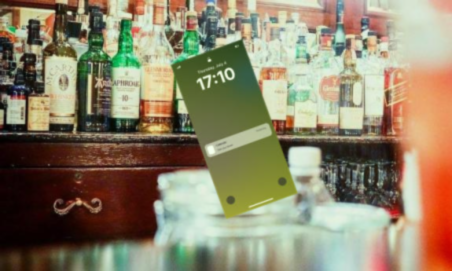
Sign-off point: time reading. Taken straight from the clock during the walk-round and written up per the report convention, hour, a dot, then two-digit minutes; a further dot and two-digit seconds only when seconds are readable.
17.10
